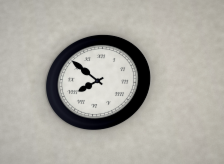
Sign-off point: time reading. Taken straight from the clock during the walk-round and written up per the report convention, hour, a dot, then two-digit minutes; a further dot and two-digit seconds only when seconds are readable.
7.51
